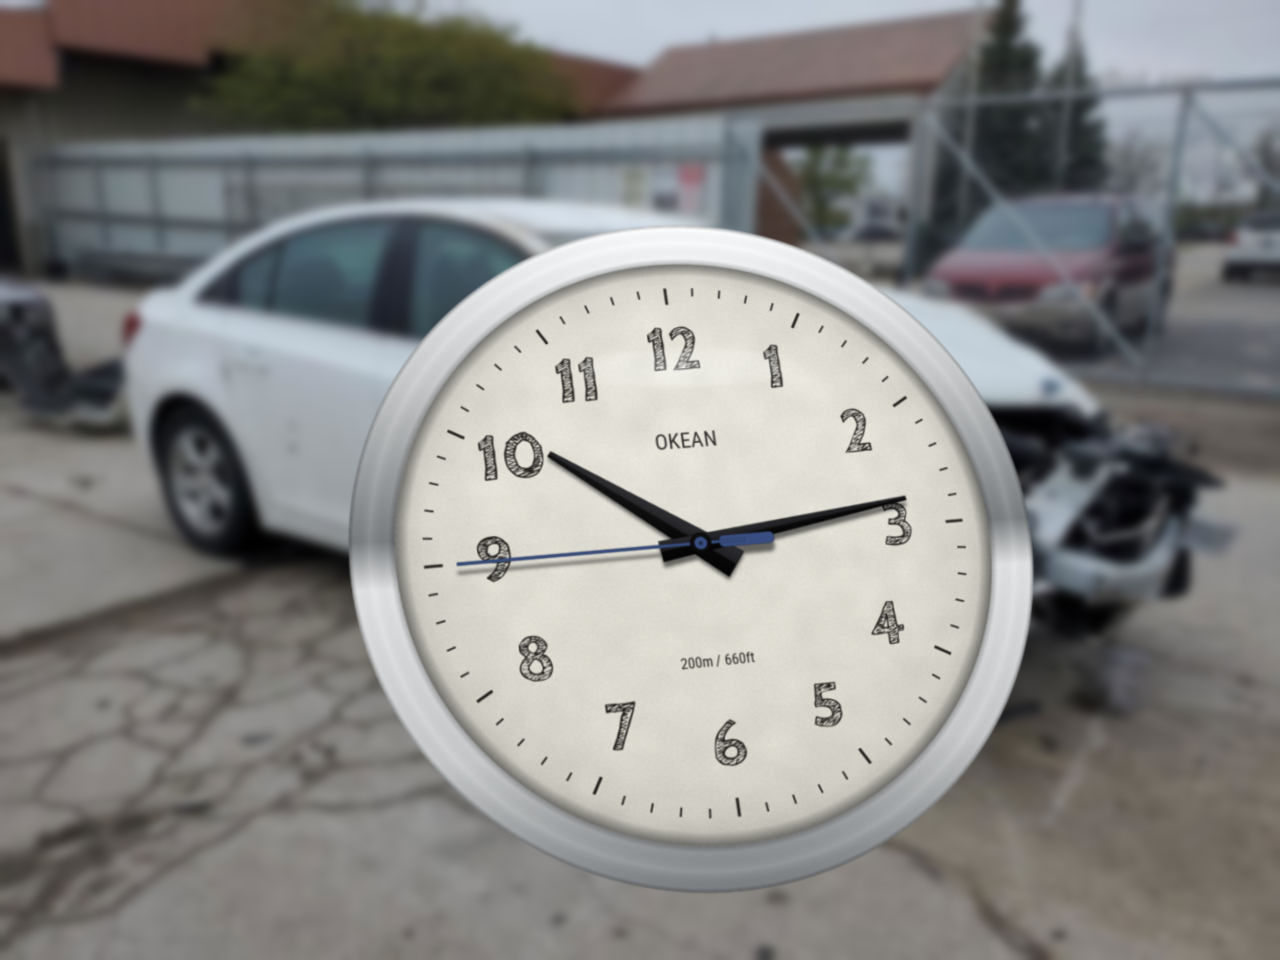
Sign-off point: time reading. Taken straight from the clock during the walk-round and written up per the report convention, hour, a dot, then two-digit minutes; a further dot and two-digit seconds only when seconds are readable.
10.13.45
